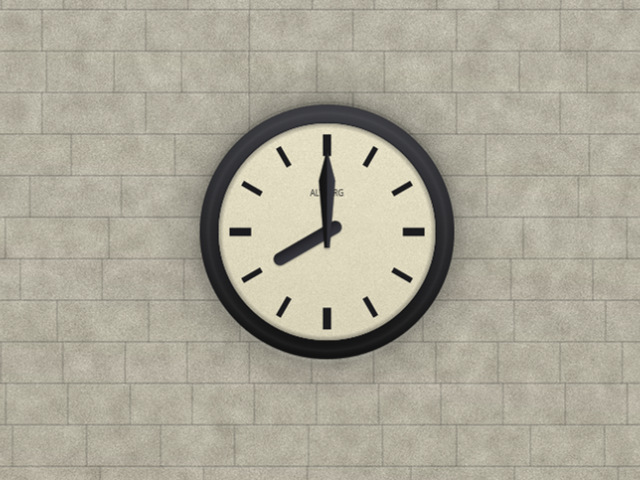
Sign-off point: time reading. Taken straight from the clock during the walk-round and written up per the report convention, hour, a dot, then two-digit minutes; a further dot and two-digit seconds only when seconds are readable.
8.00
